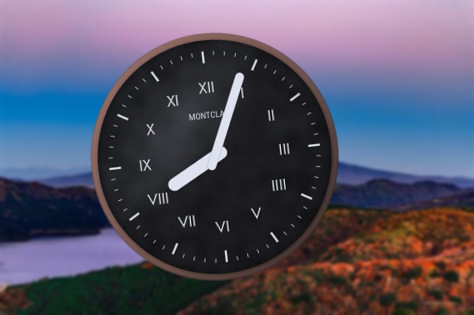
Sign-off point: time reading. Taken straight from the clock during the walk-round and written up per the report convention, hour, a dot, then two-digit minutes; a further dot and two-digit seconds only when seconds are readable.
8.04
